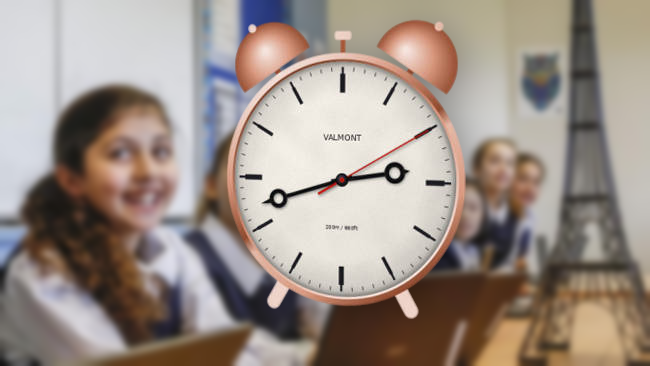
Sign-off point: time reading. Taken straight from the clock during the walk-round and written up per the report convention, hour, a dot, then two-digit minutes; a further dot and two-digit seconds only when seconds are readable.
2.42.10
